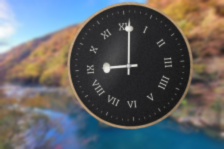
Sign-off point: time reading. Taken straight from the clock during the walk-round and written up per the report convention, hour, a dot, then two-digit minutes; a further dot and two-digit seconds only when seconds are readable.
9.01
